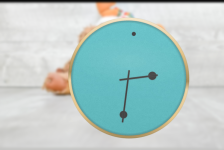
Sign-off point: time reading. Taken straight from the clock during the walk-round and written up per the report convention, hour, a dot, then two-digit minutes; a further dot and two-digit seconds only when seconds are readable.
2.30
